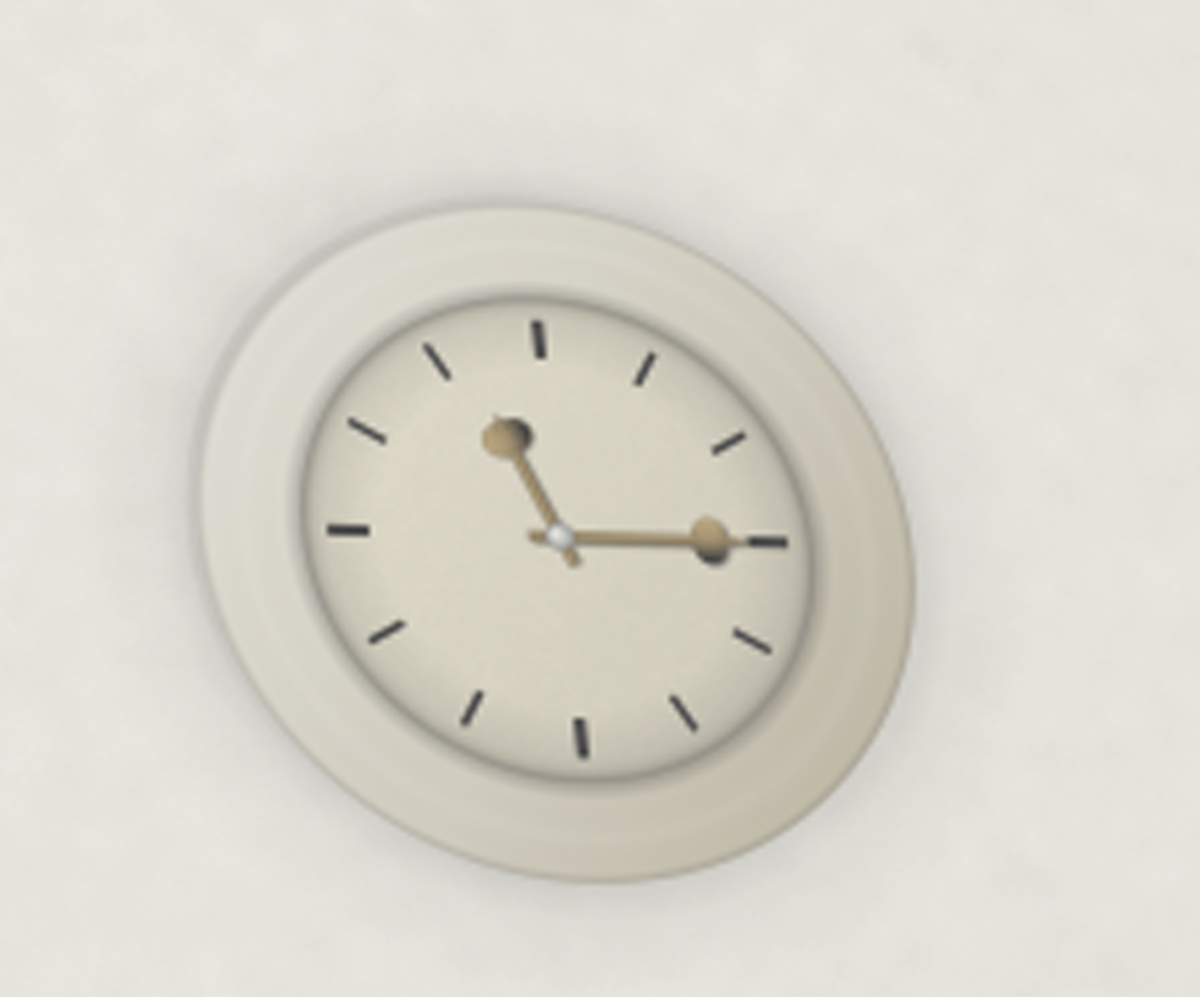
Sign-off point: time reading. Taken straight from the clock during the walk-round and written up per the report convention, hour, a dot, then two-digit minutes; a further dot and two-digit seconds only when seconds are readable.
11.15
